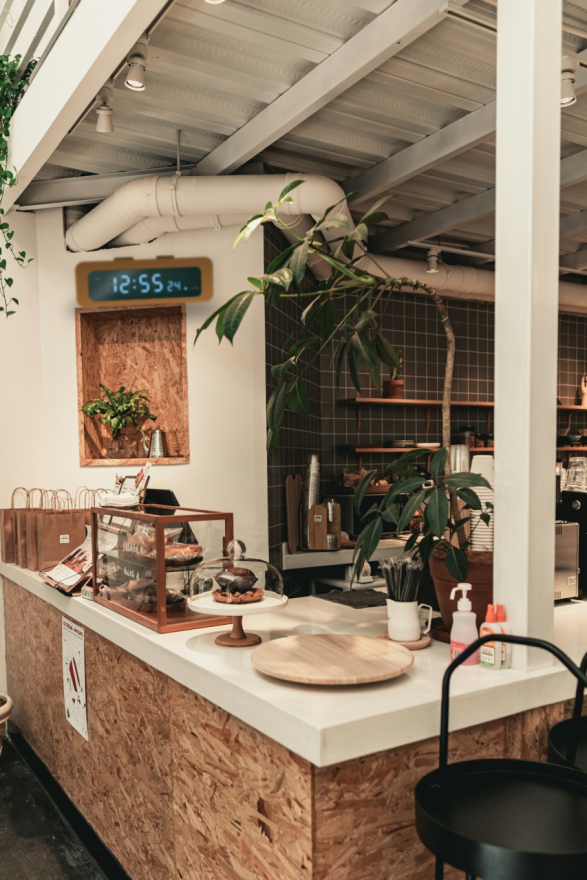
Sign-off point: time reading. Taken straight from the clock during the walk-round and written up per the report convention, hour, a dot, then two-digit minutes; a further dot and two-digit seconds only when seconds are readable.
12.55
